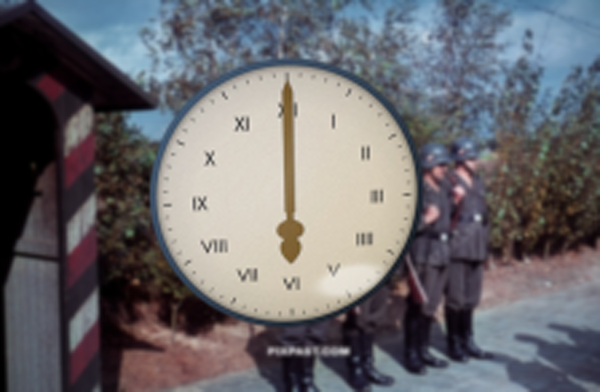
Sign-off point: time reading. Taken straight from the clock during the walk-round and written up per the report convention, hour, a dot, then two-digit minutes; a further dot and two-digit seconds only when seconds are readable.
6.00
